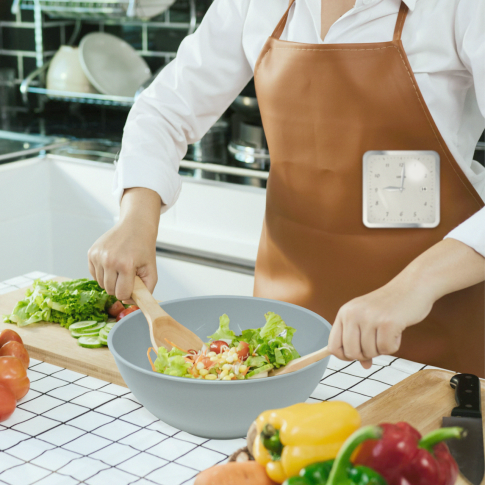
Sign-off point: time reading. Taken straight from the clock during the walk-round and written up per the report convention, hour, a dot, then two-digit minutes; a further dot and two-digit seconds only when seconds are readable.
9.01
